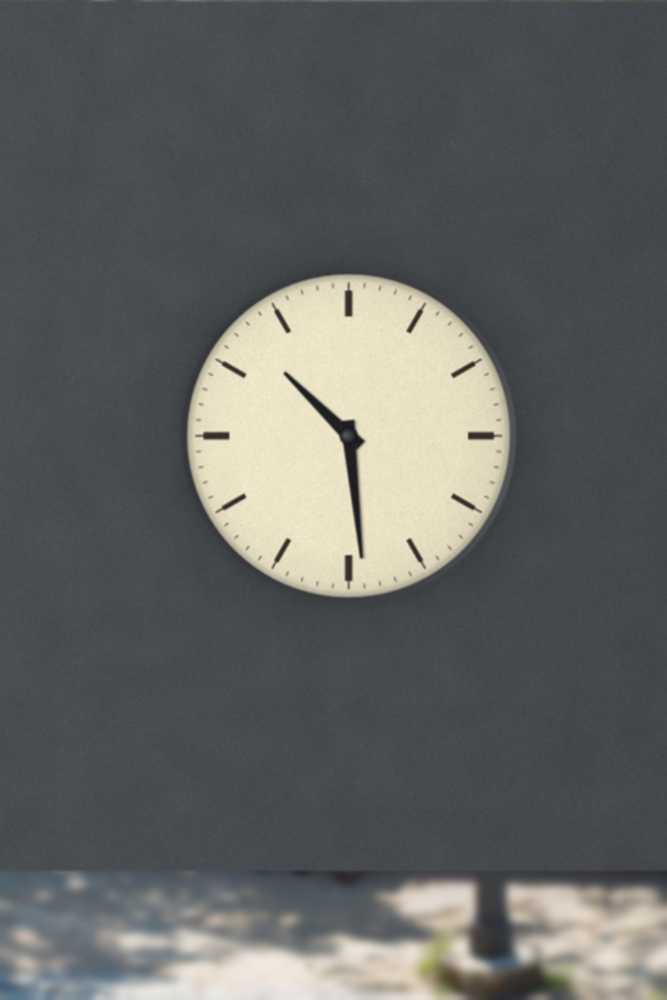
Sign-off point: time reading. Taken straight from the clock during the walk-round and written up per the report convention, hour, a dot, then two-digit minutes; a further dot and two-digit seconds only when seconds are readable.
10.29
